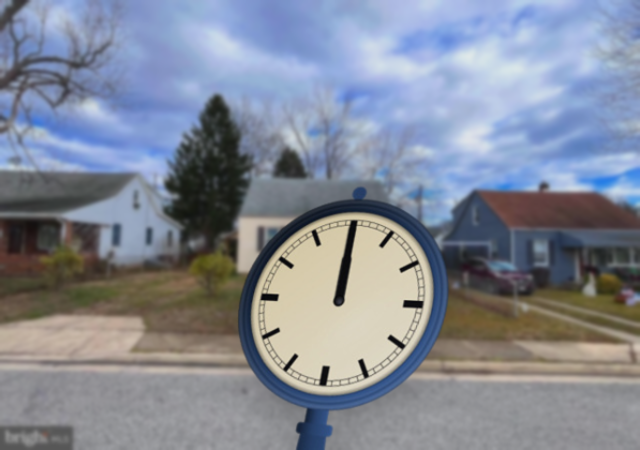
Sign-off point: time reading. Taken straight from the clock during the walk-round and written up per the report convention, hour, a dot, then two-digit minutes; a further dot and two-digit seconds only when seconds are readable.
12.00
